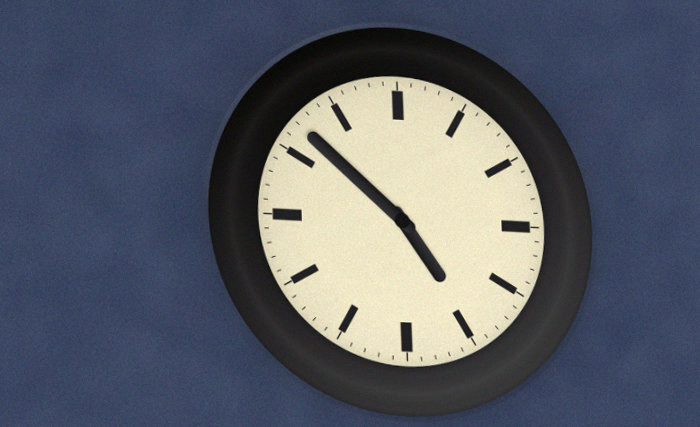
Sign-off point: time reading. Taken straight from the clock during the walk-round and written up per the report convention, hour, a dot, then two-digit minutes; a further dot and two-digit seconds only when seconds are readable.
4.52
